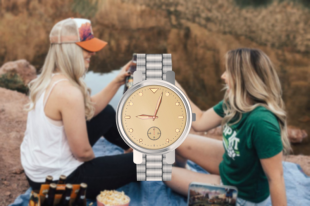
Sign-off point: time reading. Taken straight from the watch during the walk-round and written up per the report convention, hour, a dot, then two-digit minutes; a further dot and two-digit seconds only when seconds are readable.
9.03
